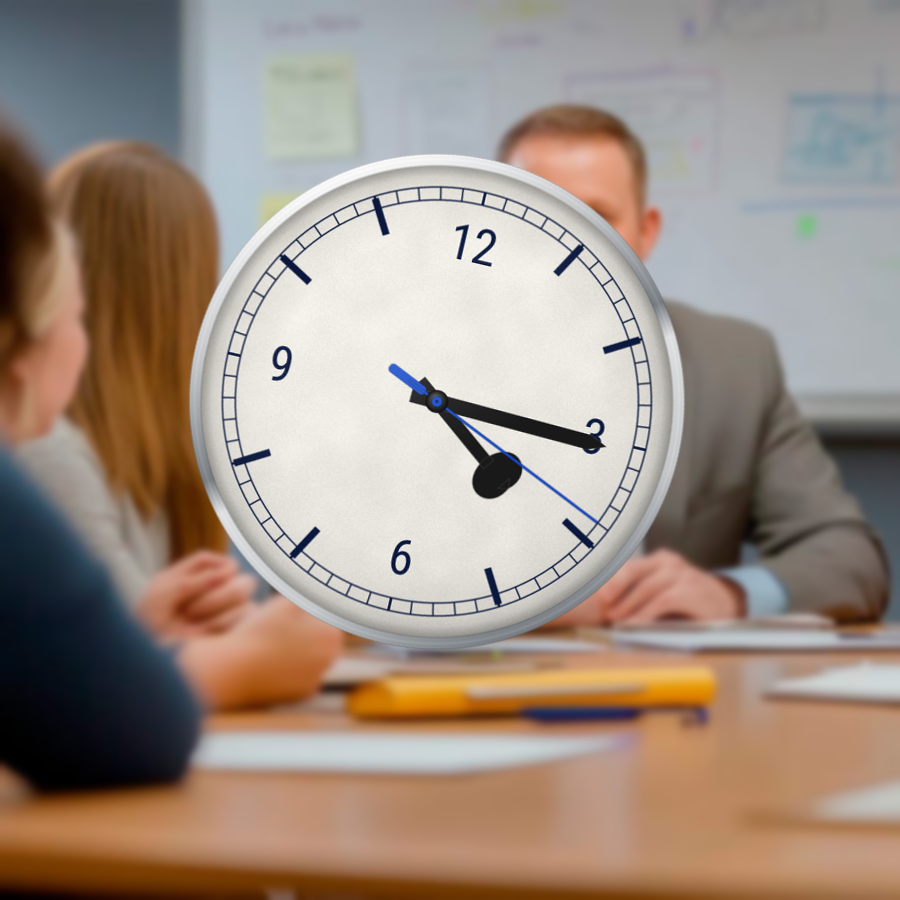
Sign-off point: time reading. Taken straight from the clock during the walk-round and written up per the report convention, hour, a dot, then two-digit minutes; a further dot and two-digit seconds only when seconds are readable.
4.15.19
